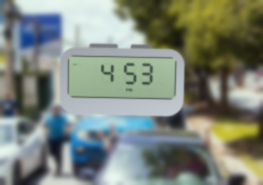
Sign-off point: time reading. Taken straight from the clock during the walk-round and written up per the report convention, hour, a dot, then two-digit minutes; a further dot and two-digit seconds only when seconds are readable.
4.53
